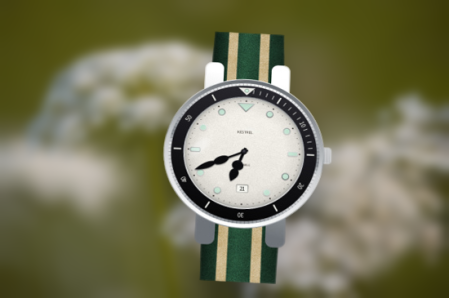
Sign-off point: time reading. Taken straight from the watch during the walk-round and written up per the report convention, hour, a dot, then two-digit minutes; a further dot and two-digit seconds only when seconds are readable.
6.41
